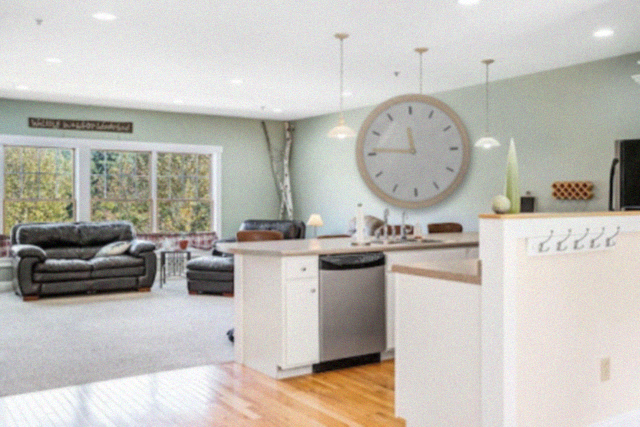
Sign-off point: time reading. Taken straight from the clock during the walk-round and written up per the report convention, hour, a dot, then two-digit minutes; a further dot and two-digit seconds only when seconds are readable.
11.46
